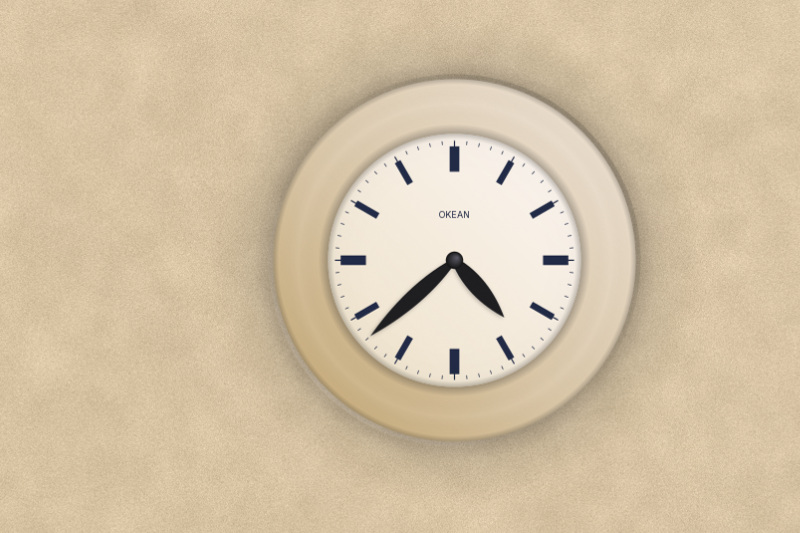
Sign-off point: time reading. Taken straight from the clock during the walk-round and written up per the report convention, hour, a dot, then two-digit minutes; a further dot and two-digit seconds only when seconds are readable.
4.38
